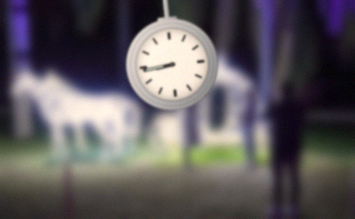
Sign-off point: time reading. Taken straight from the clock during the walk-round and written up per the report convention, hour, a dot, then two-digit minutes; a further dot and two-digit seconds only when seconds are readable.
8.44
